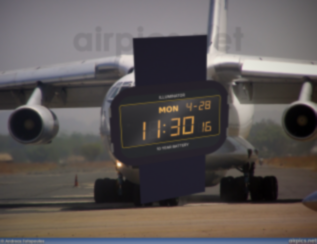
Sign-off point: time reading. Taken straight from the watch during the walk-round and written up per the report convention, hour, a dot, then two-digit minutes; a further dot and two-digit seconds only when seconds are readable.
11.30
